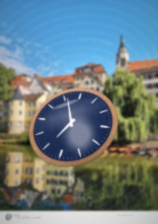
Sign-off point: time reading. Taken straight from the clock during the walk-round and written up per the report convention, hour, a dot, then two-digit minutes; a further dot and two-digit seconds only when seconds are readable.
6.56
